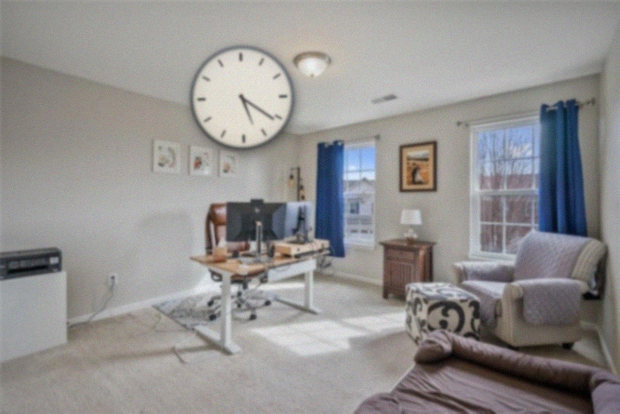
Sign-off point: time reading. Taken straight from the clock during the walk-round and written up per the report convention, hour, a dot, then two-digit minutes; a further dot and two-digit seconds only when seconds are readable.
5.21
